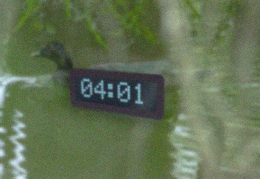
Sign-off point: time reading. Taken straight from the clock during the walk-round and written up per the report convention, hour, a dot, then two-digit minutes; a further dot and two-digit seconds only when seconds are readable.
4.01
